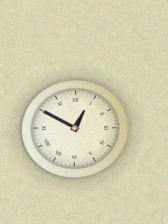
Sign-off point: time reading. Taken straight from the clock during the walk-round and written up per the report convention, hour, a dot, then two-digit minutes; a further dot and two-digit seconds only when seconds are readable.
12.50
